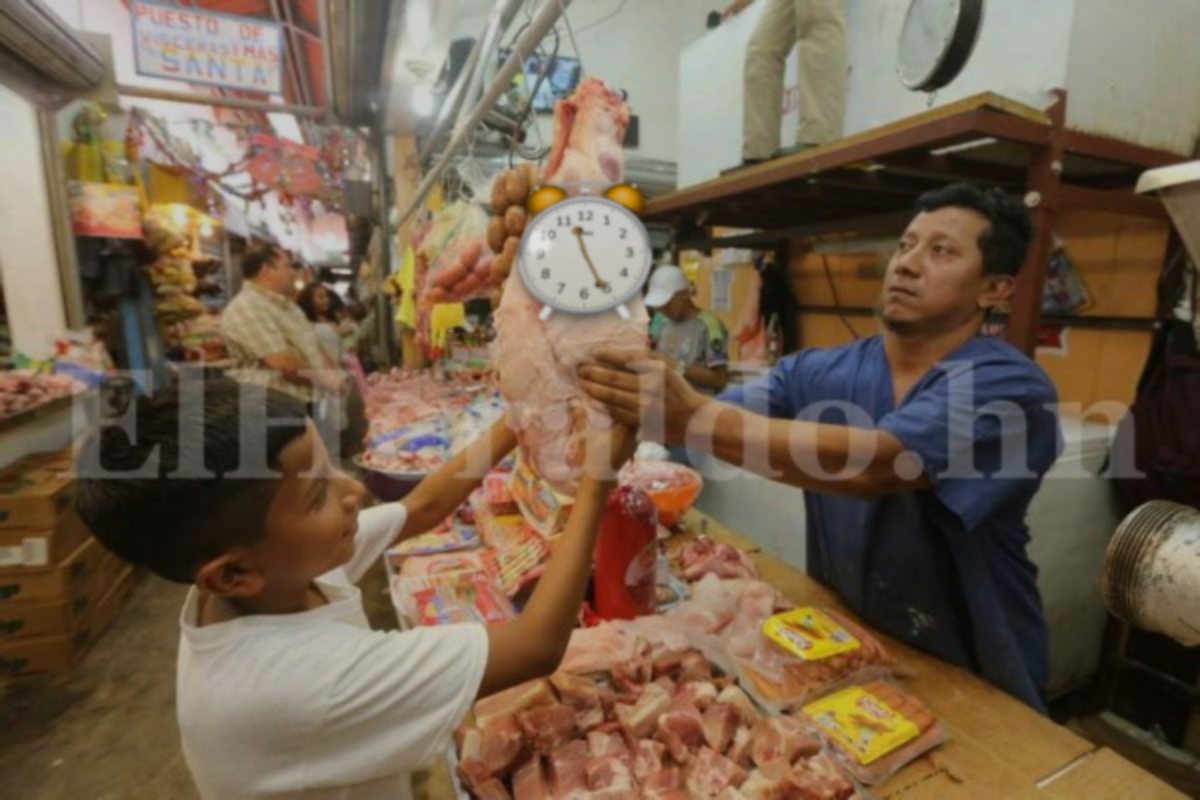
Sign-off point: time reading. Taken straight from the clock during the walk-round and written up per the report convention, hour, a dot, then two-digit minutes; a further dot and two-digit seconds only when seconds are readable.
11.26
